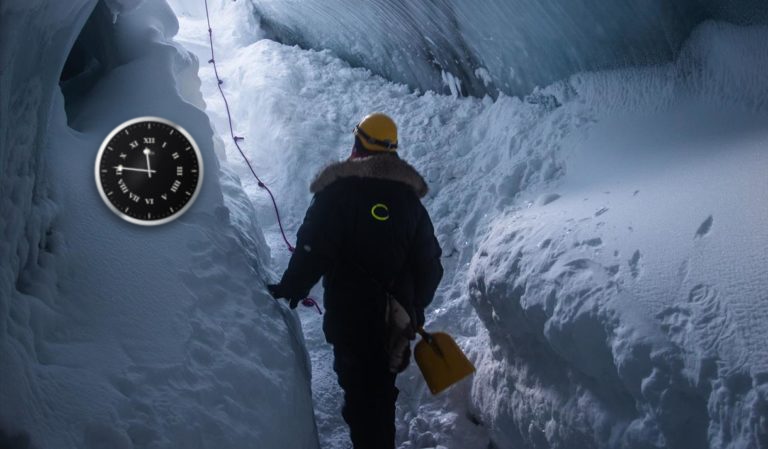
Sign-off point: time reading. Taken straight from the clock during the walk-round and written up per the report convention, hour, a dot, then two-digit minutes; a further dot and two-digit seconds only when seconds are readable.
11.46
